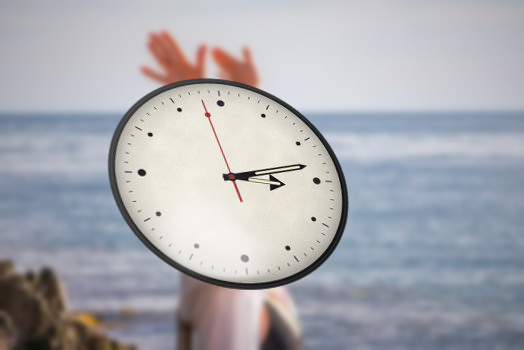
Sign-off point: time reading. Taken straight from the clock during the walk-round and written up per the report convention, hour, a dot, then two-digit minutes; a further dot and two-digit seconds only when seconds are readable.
3.12.58
